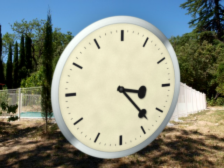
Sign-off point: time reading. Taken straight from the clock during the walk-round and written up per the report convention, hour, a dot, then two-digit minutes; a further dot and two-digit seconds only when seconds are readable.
3.23
